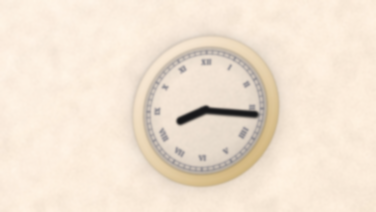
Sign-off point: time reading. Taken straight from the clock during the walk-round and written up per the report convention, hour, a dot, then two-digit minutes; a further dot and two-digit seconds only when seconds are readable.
8.16
